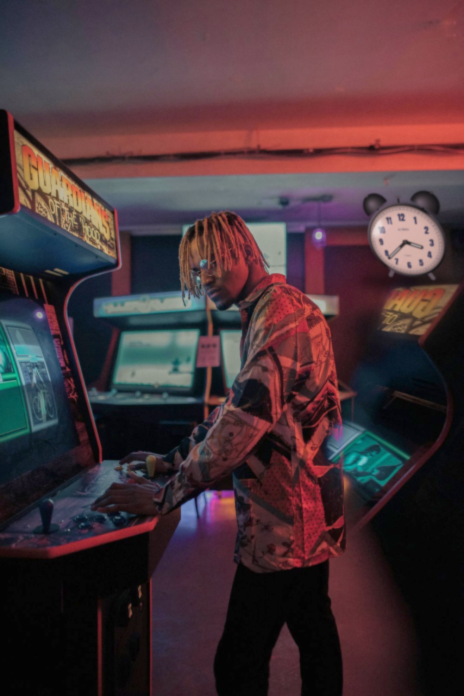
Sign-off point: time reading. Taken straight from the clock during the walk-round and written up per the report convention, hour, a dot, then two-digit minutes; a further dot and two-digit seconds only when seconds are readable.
3.38
